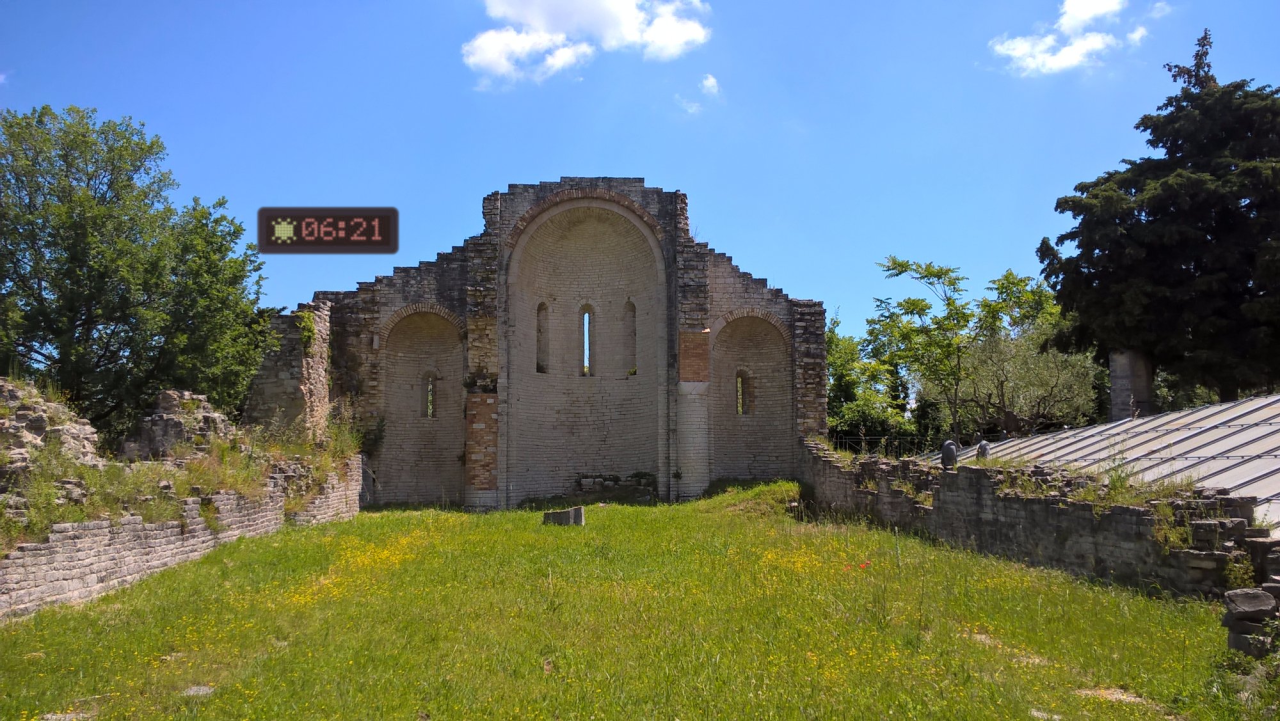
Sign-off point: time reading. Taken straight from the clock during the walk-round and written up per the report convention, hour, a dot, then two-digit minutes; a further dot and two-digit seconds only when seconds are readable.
6.21
